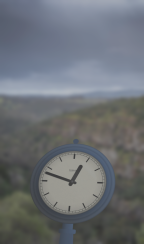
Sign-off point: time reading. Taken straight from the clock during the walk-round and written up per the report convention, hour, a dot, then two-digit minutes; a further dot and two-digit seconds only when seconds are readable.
12.48
